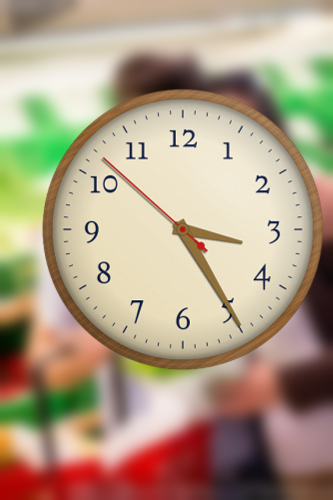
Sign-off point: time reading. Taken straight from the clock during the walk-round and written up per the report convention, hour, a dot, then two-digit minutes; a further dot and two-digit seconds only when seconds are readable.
3.24.52
